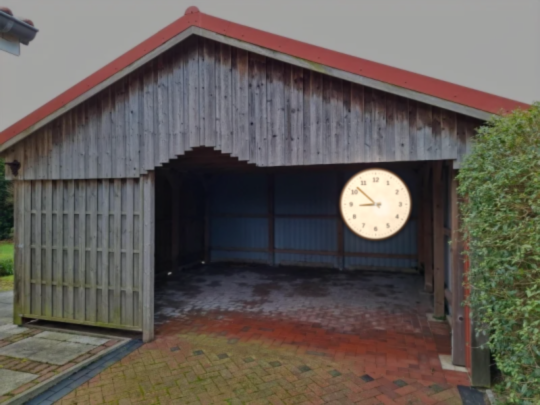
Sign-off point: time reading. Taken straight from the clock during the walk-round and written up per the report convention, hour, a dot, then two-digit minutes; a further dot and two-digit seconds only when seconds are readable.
8.52
